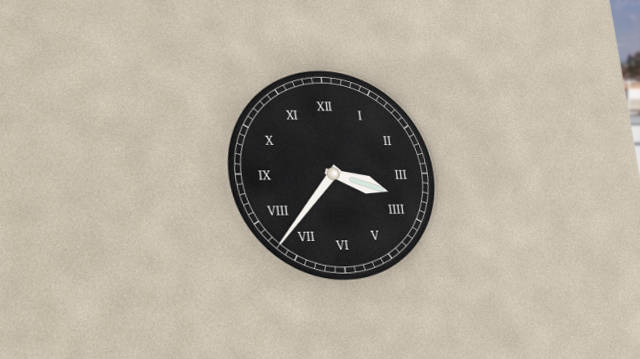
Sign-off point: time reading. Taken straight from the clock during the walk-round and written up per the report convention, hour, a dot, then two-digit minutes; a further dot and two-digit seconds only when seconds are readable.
3.37
